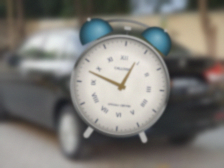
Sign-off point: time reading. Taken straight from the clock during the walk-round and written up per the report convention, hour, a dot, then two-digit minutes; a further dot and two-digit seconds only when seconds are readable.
12.48
